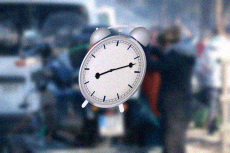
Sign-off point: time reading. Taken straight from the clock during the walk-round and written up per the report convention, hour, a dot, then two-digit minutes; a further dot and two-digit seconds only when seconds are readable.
8.12
